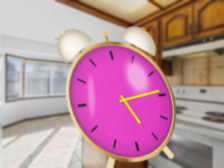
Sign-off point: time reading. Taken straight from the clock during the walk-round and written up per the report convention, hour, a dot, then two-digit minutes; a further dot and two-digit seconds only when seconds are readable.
5.14
